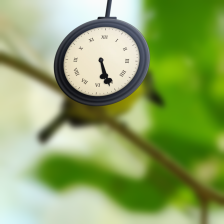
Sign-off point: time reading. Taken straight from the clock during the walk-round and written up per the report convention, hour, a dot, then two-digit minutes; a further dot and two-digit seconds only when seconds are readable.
5.26
